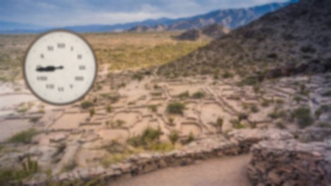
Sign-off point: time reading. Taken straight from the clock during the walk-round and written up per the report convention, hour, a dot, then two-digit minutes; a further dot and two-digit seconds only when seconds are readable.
8.44
